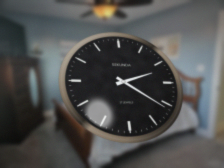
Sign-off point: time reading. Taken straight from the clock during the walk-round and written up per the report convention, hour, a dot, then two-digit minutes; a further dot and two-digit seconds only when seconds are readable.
2.21
